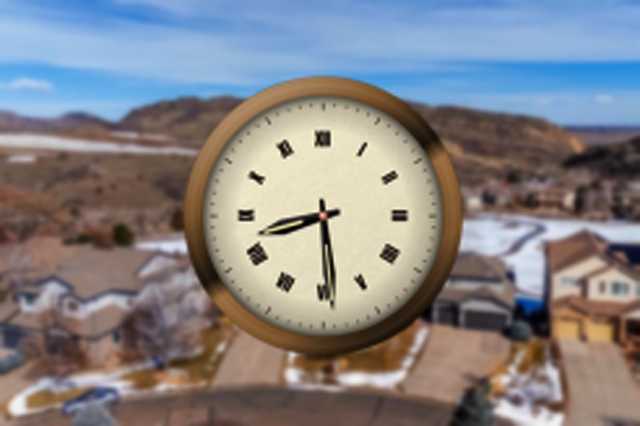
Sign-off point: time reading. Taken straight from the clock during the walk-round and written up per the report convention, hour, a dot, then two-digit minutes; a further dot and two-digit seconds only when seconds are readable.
8.29
